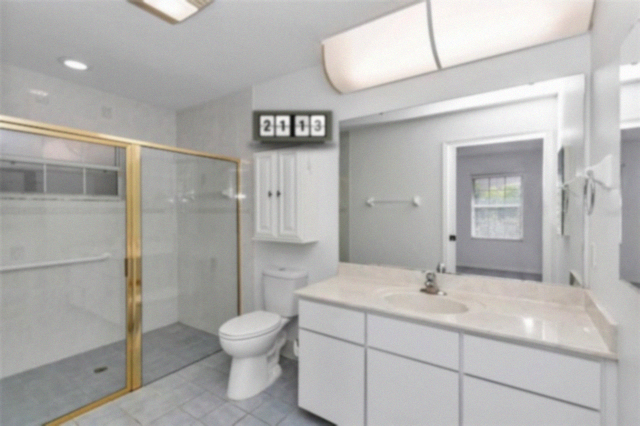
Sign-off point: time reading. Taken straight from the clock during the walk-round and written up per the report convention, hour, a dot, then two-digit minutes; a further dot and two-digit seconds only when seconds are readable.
21.13
